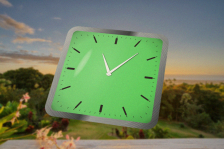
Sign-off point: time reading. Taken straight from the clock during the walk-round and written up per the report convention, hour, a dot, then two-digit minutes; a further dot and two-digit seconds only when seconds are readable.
11.07
